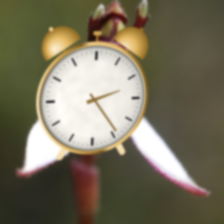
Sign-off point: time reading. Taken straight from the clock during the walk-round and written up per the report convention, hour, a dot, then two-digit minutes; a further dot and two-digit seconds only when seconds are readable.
2.24
